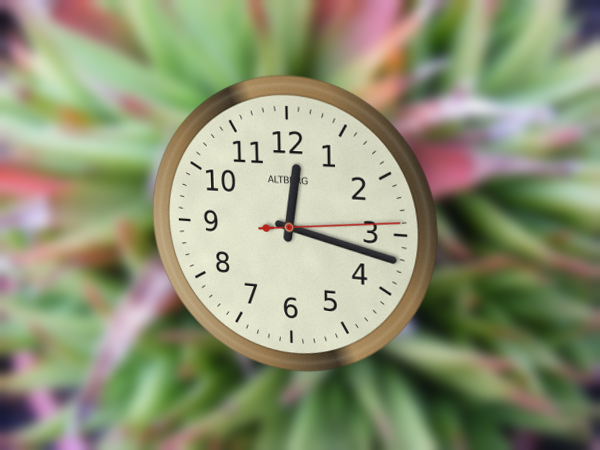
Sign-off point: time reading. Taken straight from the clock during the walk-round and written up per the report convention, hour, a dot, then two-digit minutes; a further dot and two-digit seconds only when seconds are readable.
12.17.14
